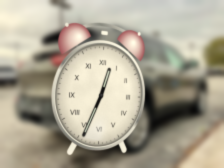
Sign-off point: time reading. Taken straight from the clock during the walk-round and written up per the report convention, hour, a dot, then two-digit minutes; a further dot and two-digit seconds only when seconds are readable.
12.34
